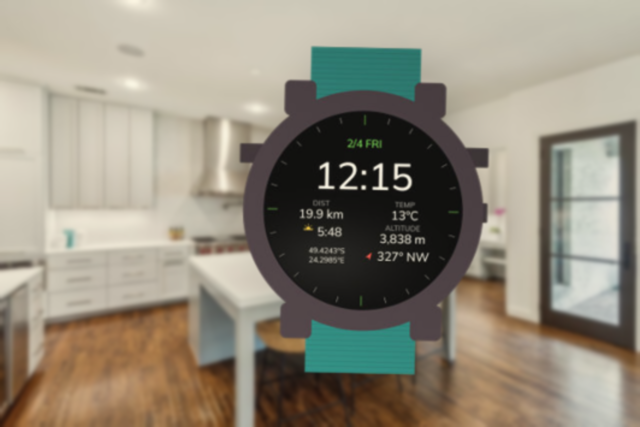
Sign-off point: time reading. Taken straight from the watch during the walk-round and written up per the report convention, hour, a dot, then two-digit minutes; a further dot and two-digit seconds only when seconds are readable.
12.15
